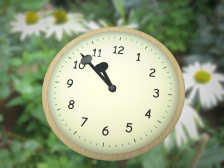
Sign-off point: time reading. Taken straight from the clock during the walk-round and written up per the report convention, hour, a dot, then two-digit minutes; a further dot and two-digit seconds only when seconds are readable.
10.52
